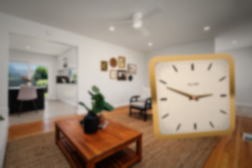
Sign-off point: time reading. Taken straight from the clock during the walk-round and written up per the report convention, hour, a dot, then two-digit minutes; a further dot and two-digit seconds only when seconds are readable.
2.49
